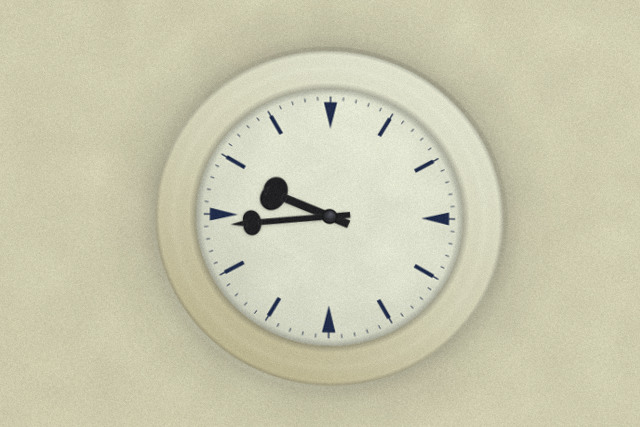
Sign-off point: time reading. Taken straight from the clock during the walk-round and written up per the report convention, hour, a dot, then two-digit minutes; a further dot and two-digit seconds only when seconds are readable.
9.44
